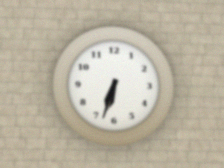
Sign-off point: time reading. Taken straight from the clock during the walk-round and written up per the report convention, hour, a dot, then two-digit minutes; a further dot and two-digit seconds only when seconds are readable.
6.33
